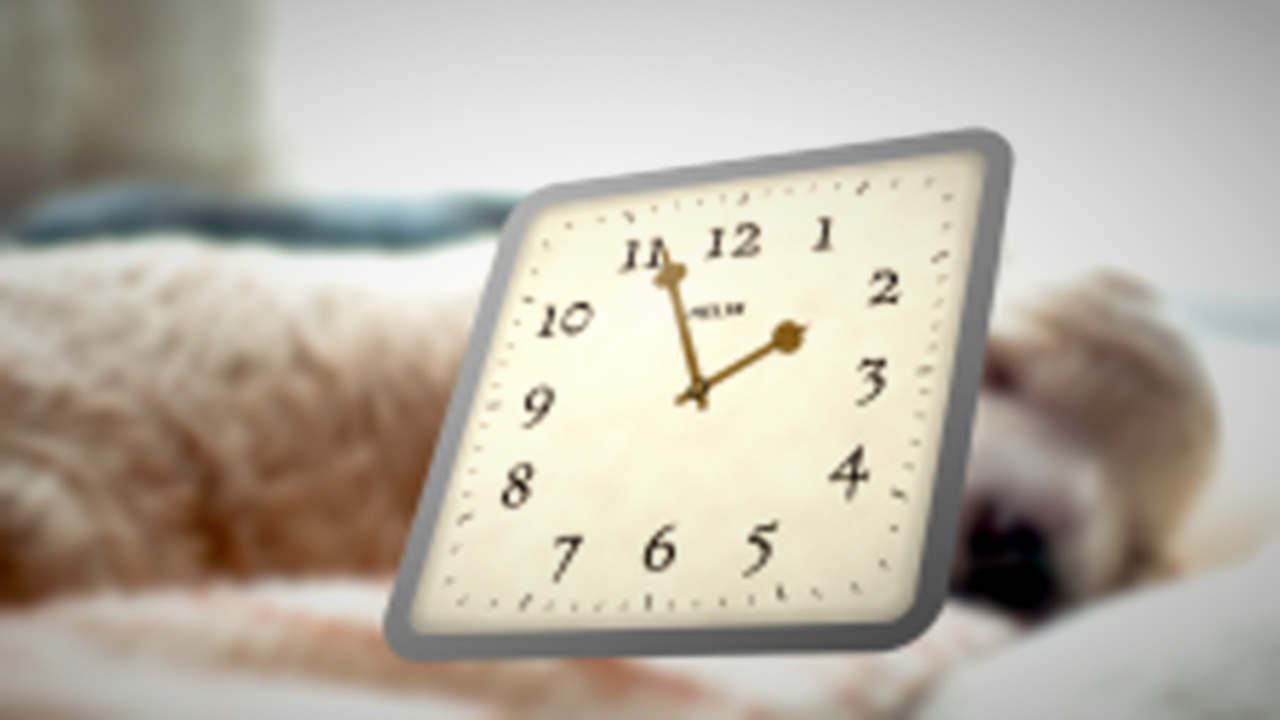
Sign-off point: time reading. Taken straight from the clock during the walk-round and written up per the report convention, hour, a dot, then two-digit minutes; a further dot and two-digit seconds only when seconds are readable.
1.56
